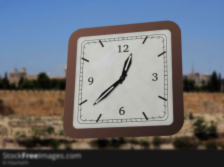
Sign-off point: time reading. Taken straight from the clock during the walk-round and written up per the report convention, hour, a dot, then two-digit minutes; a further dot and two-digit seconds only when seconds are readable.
12.38
